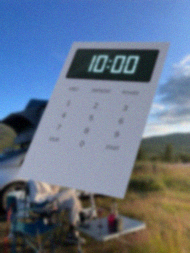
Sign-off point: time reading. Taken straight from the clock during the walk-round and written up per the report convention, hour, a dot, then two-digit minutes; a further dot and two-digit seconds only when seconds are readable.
10.00
